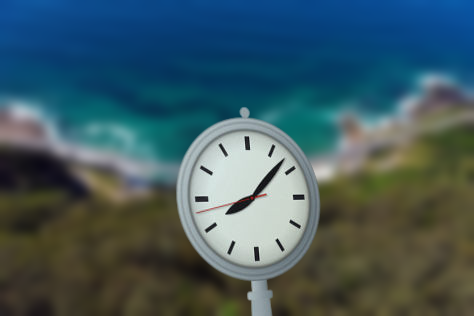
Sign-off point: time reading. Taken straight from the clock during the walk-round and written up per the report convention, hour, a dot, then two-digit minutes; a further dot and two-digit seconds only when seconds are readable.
8.07.43
